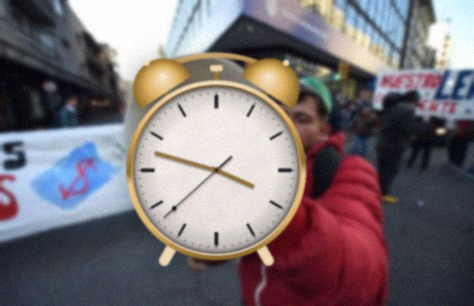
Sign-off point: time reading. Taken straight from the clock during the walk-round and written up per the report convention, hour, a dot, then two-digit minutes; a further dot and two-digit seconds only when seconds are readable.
3.47.38
